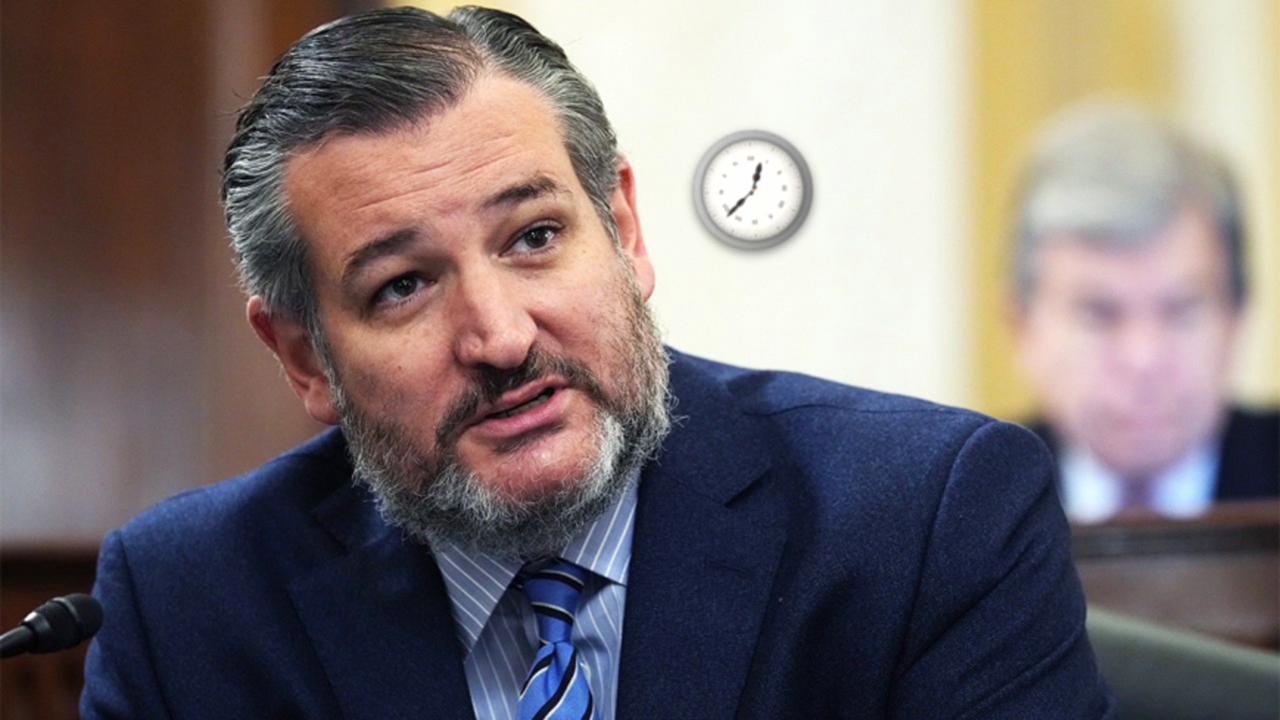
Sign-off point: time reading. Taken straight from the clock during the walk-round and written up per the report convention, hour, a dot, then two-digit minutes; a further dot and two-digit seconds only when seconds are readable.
12.38
